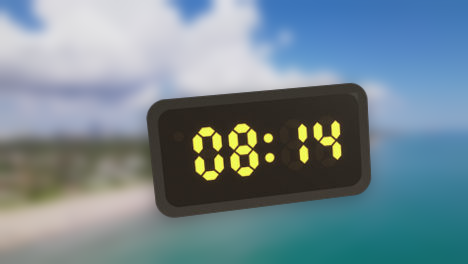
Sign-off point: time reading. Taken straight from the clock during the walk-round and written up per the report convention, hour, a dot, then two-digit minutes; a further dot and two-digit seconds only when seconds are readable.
8.14
